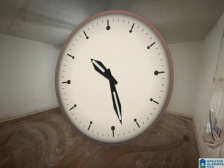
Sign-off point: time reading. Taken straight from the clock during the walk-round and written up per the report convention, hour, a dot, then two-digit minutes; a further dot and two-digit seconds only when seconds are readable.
10.28
